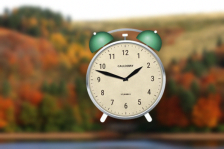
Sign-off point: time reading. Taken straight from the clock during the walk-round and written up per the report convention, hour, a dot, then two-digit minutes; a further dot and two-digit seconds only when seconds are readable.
1.48
